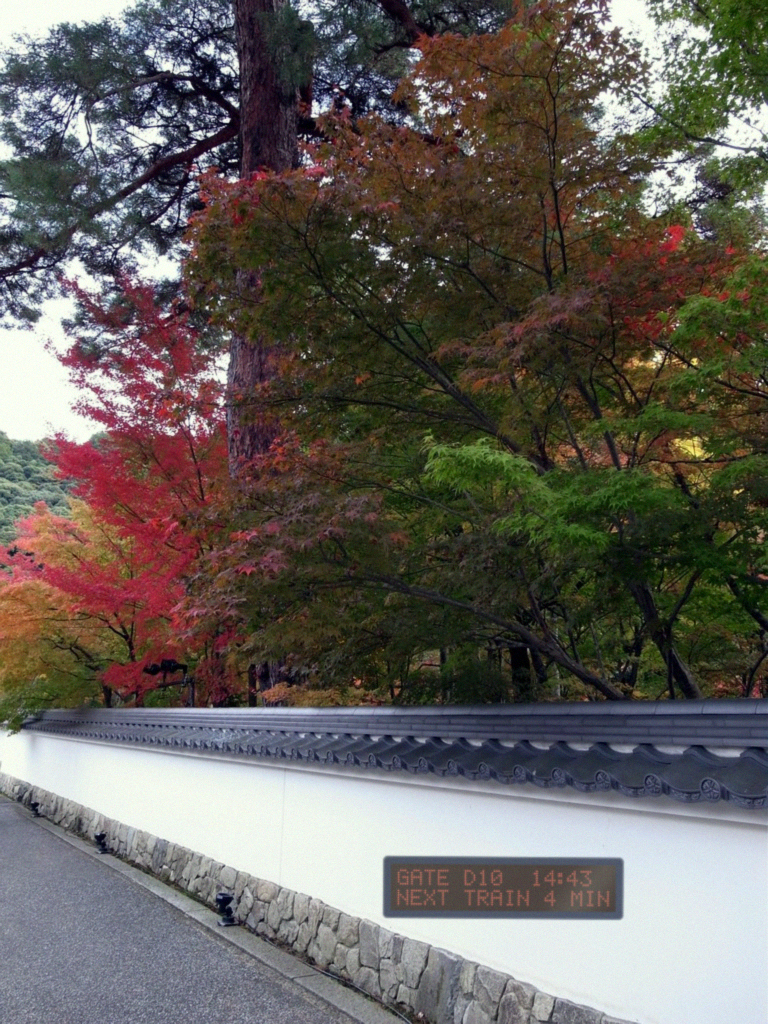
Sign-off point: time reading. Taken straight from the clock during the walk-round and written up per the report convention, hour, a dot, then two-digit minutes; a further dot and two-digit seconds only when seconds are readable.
14.43
